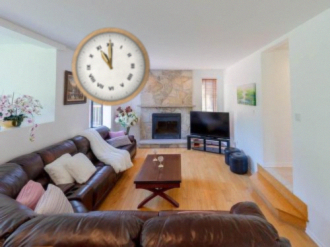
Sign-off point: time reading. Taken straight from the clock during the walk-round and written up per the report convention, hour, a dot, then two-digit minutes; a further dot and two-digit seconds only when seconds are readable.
11.00
